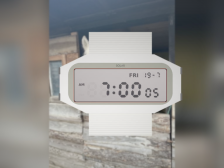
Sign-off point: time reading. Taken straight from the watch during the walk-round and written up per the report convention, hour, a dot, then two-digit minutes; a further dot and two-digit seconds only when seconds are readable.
7.00.05
